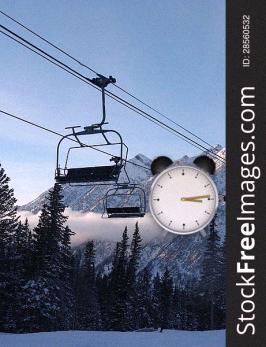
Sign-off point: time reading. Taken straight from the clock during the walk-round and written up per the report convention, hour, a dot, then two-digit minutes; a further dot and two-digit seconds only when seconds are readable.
3.14
